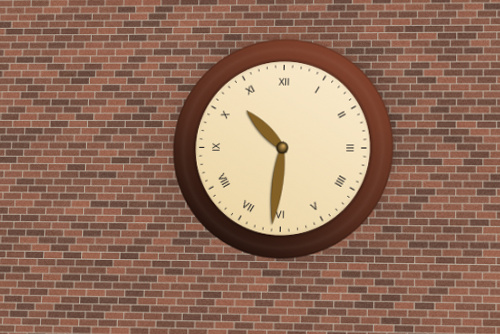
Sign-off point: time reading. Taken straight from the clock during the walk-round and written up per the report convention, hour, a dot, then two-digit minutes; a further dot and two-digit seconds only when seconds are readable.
10.31
